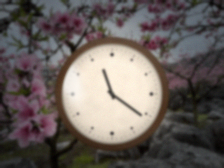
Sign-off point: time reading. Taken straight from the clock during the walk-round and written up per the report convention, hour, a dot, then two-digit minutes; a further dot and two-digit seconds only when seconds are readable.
11.21
